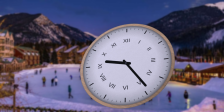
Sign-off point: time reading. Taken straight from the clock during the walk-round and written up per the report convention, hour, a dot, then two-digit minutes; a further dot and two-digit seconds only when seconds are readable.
9.24
